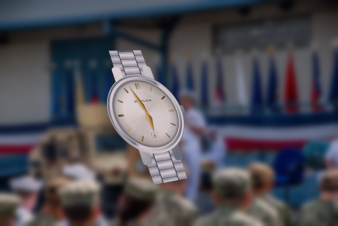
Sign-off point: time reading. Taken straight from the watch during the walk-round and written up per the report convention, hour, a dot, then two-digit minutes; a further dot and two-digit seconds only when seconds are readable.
5.57
